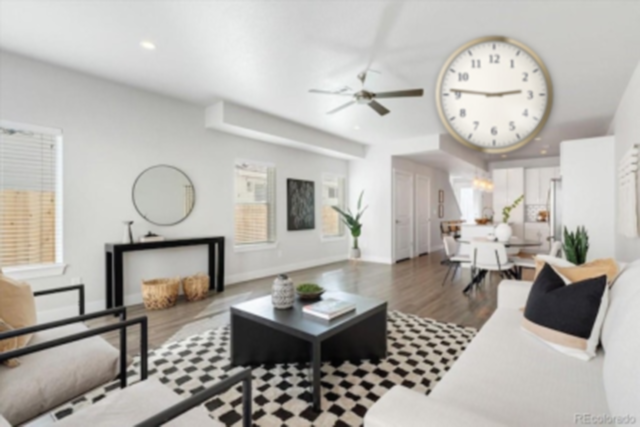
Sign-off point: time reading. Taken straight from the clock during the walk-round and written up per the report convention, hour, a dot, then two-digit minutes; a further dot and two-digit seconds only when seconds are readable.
2.46
